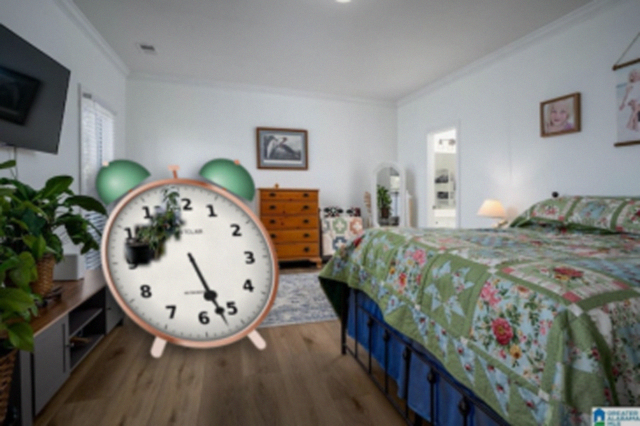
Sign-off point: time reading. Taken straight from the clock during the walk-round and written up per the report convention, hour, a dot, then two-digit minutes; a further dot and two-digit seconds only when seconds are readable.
5.27
